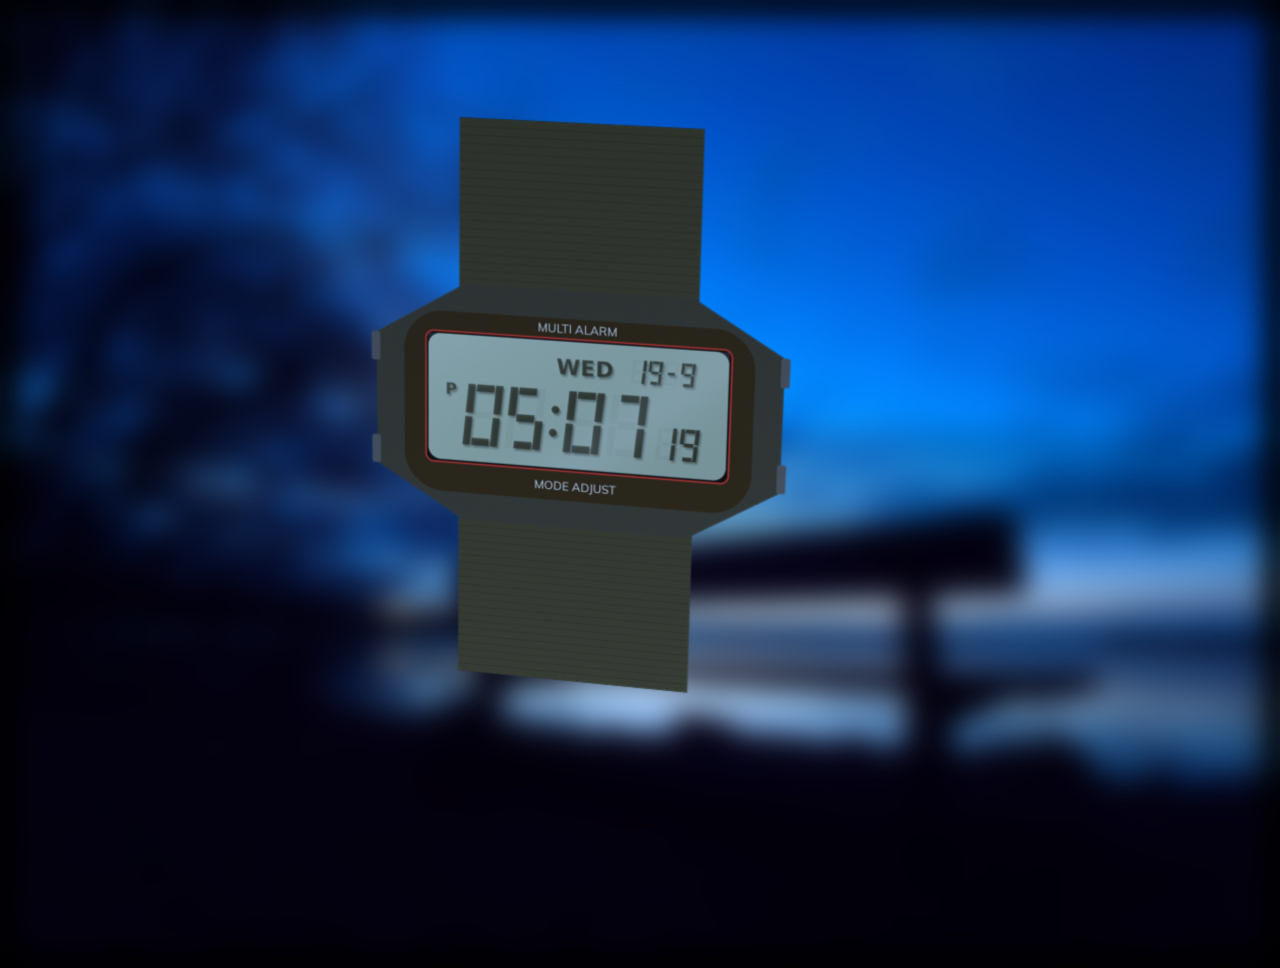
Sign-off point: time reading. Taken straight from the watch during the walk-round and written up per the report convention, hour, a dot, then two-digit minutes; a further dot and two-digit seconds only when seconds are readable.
5.07.19
